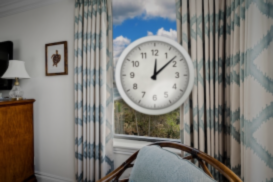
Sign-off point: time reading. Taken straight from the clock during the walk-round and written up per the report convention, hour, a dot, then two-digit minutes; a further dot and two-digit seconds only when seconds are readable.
12.08
